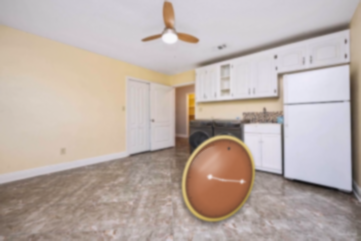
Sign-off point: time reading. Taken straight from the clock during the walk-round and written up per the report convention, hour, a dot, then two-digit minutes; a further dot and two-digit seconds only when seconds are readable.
9.15
